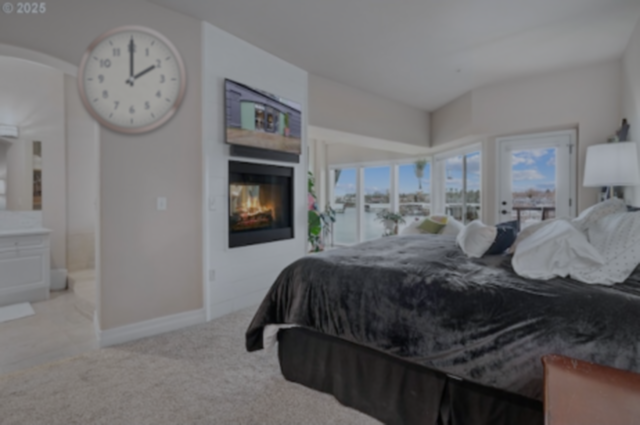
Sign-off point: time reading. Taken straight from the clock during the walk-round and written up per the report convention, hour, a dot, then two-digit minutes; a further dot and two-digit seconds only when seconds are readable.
2.00
